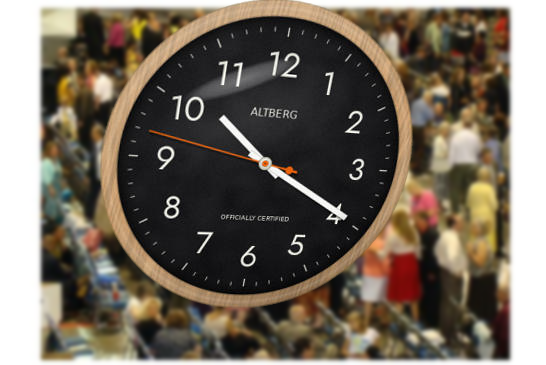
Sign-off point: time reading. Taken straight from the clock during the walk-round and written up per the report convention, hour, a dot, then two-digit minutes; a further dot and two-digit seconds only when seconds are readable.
10.19.47
